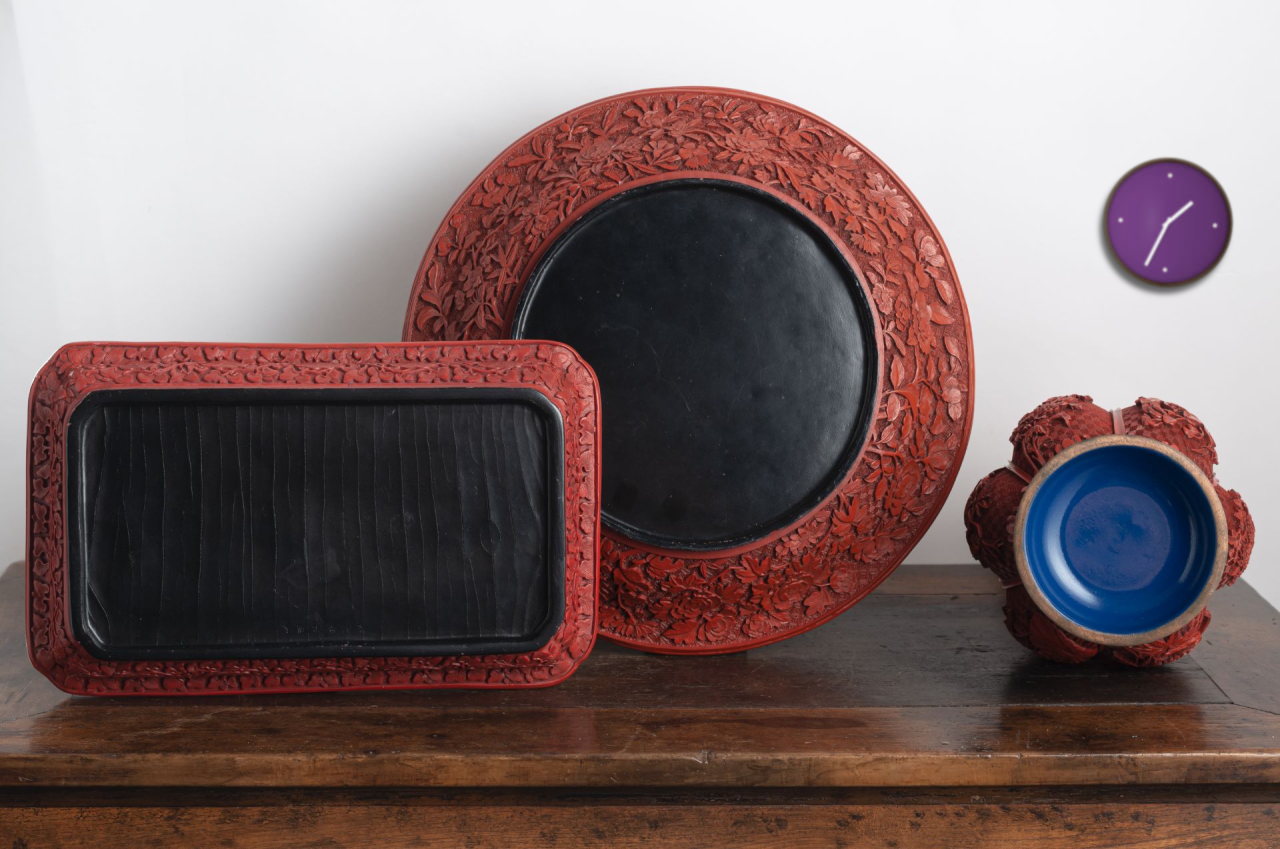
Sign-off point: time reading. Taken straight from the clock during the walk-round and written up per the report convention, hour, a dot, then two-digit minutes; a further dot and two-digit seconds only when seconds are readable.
1.34
